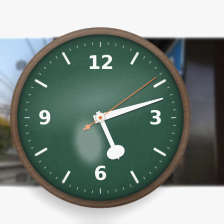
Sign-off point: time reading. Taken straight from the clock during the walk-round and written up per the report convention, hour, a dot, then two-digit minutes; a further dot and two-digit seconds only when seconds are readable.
5.12.09
